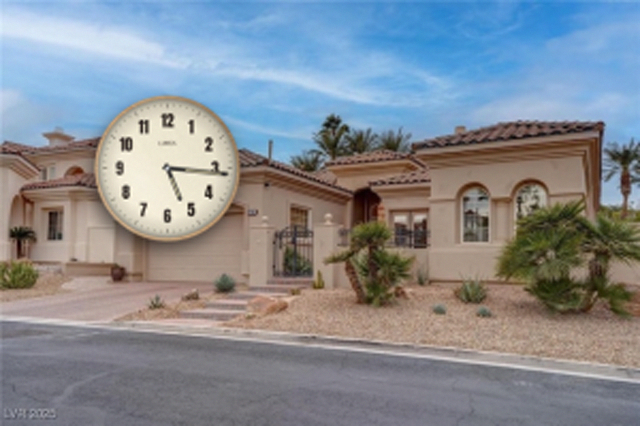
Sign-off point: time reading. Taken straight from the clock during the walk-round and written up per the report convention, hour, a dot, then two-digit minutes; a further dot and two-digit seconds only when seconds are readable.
5.16
